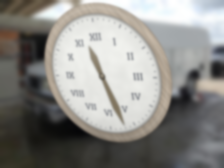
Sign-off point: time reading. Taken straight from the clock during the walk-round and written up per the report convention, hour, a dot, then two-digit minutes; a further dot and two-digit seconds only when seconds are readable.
11.27
